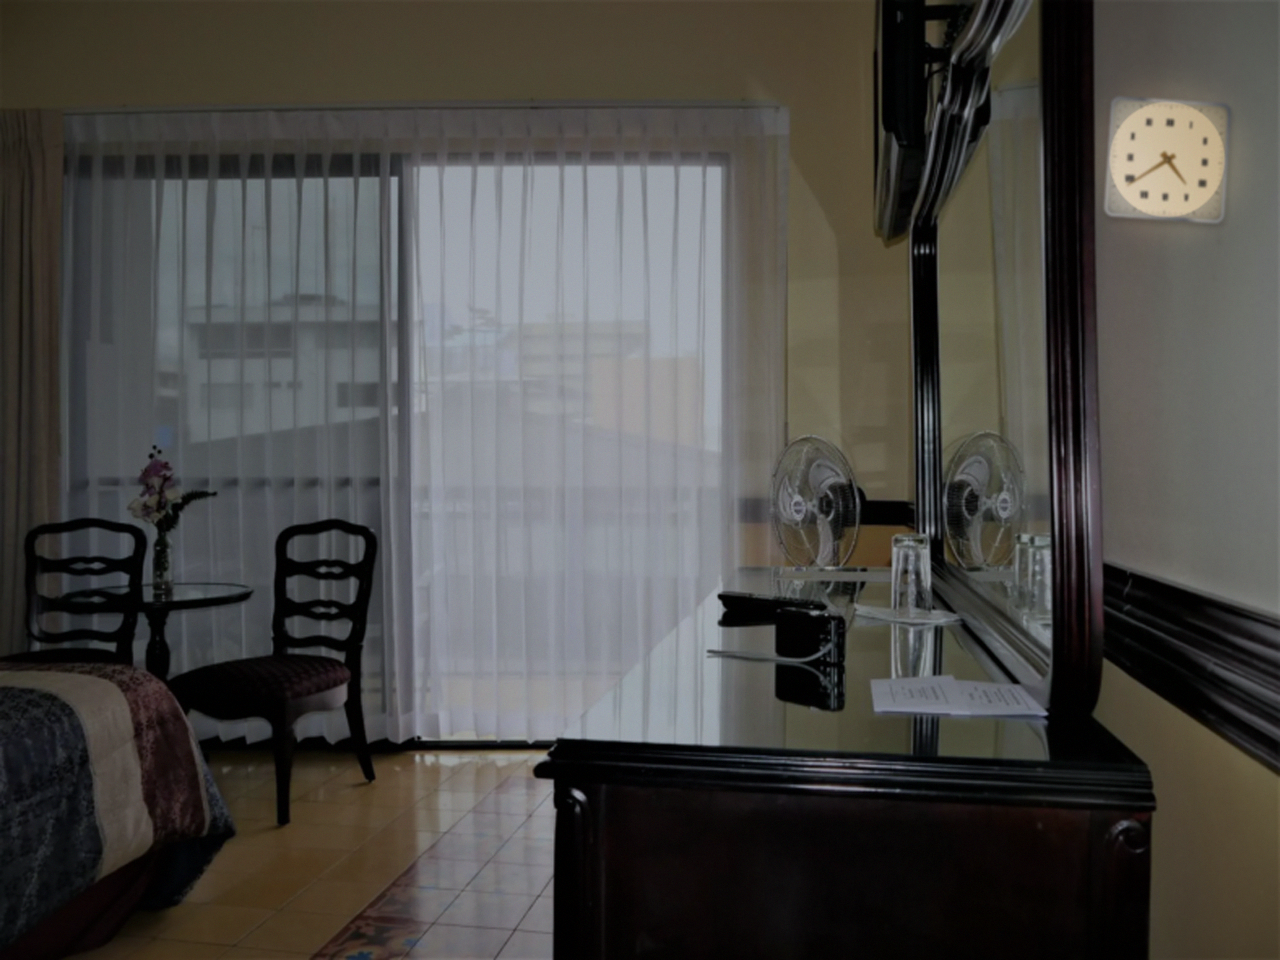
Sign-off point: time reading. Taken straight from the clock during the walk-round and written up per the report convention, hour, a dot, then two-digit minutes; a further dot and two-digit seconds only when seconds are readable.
4.39
